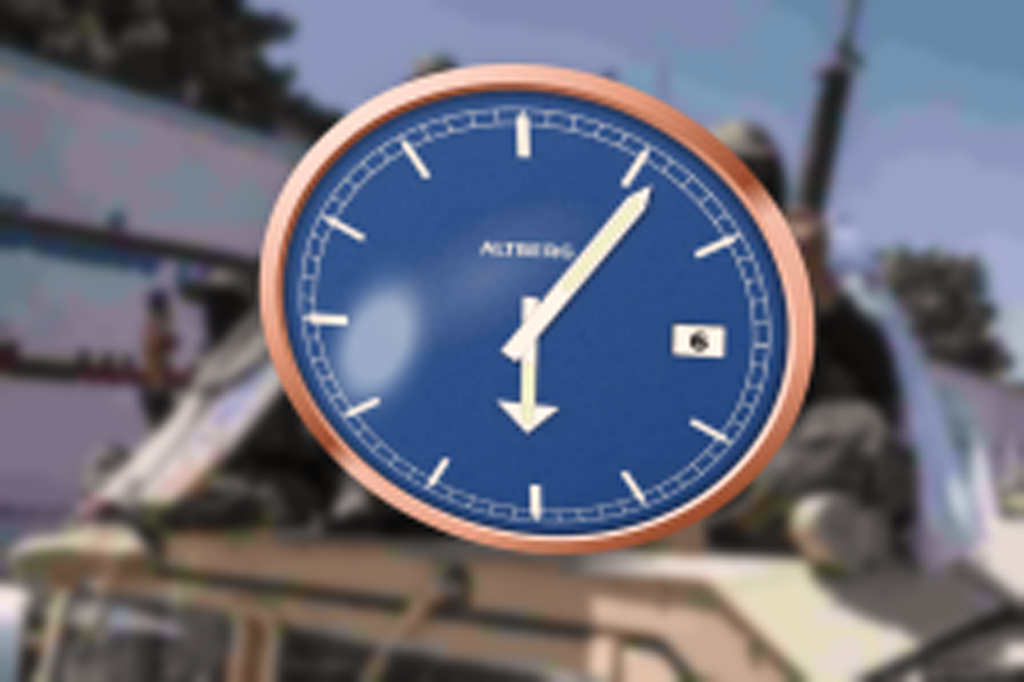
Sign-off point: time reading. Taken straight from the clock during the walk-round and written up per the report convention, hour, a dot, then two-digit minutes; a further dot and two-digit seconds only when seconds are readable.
6.06
